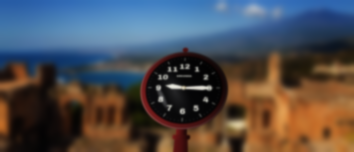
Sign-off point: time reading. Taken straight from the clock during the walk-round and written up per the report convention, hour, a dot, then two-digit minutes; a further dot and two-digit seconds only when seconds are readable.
9.15
